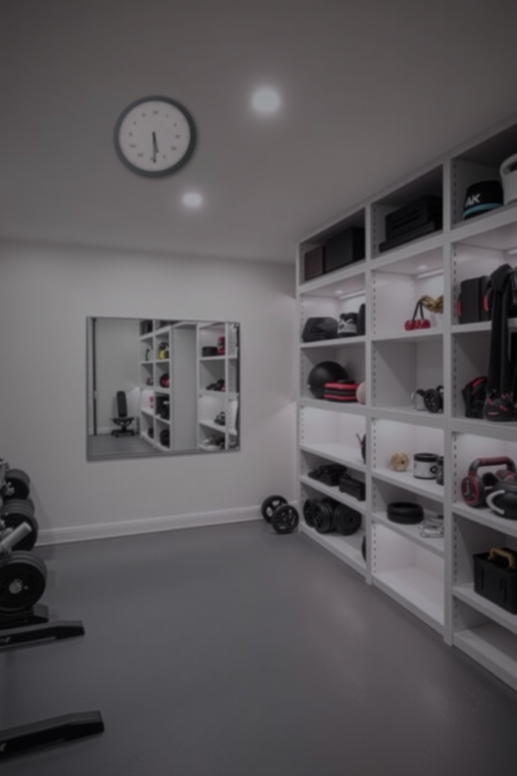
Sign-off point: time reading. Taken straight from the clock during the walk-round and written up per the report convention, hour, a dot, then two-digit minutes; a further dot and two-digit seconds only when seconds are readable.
5.29
